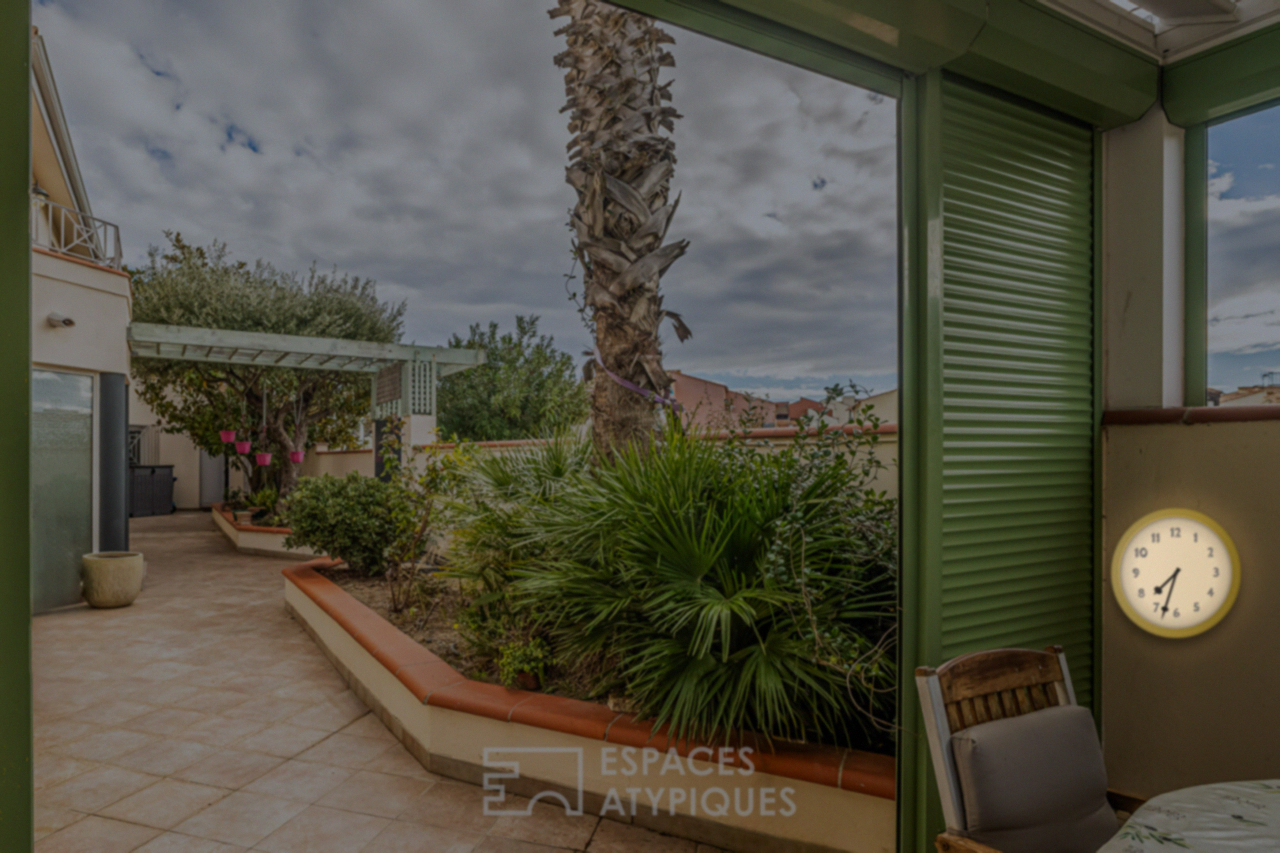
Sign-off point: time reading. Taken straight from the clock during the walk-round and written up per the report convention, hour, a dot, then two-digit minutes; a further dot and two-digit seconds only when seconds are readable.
7.33
